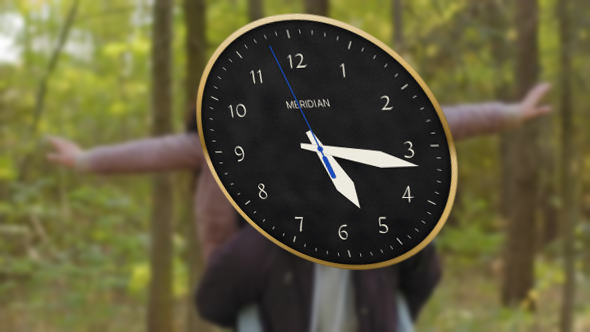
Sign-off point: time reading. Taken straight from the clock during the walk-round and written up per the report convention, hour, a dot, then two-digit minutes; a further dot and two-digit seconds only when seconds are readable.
5.16.58
